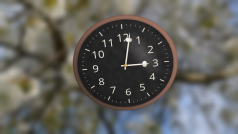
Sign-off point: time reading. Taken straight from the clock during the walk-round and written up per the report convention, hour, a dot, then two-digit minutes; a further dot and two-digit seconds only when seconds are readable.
3.02
